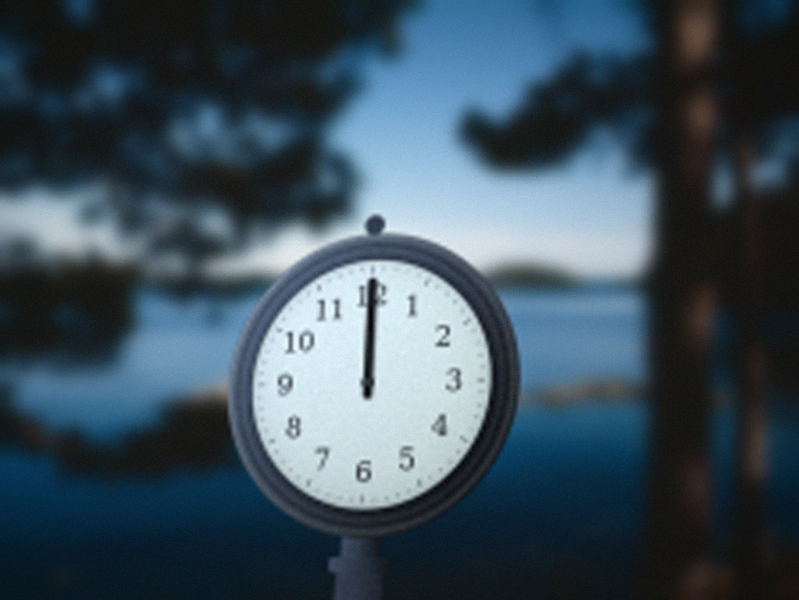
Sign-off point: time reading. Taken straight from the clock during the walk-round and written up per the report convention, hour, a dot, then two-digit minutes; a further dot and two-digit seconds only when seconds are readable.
12.00
